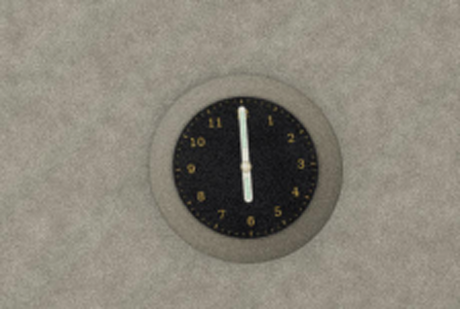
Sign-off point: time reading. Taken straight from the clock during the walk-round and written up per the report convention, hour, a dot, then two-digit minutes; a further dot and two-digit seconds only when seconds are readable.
6.00
